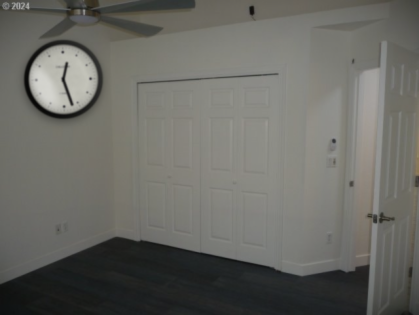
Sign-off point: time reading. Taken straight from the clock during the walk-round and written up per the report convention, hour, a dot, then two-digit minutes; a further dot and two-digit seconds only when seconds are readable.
12.27
